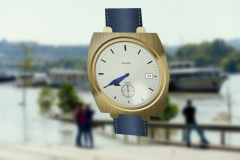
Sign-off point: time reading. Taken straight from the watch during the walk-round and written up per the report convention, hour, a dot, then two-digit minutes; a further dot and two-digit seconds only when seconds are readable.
7.40
